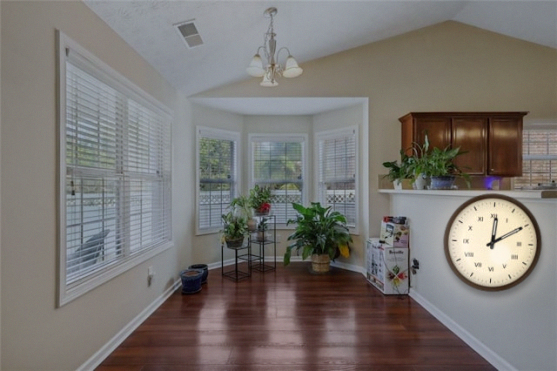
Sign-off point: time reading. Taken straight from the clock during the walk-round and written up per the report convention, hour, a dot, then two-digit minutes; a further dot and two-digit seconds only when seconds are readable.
12.10
